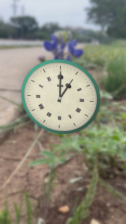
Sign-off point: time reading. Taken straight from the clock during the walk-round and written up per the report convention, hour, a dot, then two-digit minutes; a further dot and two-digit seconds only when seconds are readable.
1.00
